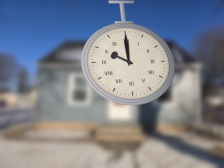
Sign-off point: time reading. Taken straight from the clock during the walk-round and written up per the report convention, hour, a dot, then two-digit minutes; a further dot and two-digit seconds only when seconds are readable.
10.00
